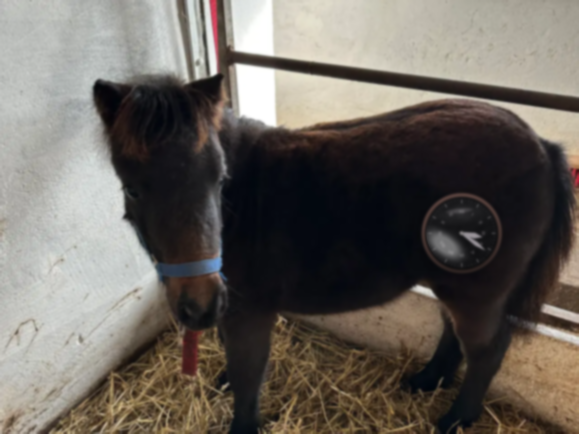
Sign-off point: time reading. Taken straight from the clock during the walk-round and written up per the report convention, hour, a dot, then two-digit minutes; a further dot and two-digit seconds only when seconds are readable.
3.21
